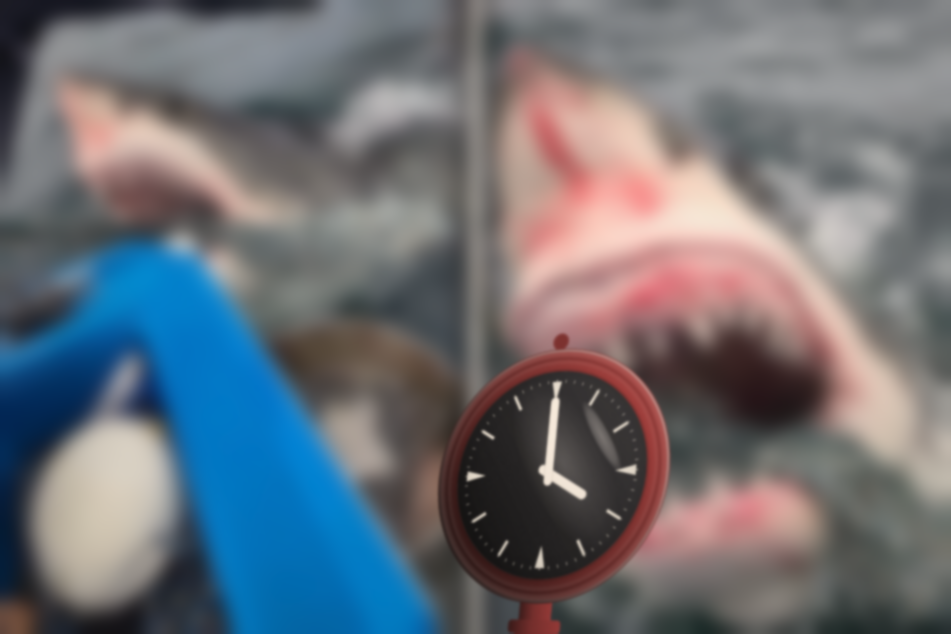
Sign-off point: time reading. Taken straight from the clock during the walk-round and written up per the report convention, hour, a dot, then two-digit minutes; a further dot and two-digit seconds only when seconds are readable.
4.00
